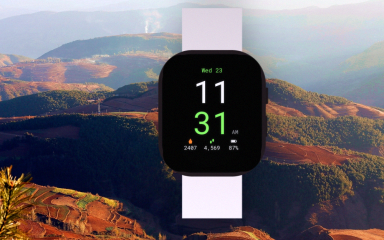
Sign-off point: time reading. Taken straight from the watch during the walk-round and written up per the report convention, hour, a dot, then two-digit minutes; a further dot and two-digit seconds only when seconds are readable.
11.31
